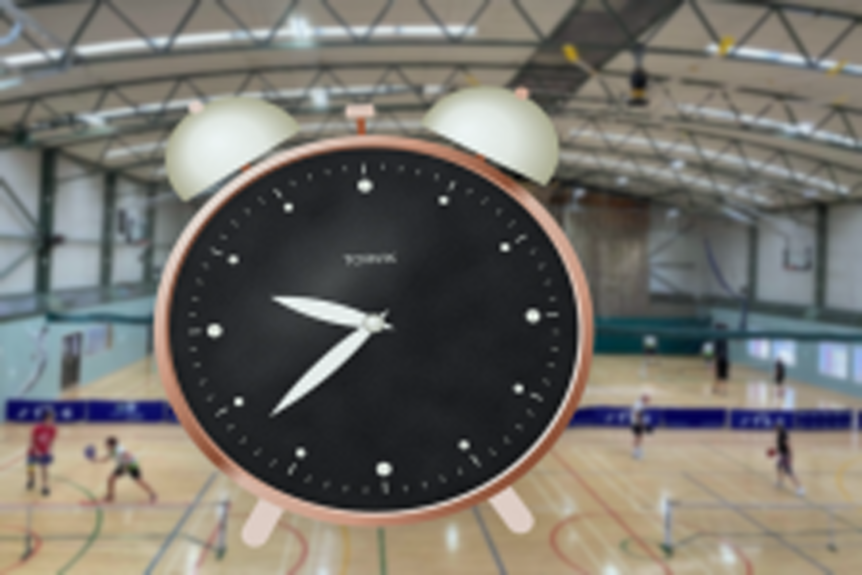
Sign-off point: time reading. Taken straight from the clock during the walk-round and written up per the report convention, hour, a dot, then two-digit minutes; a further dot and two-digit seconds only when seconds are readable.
9.38
